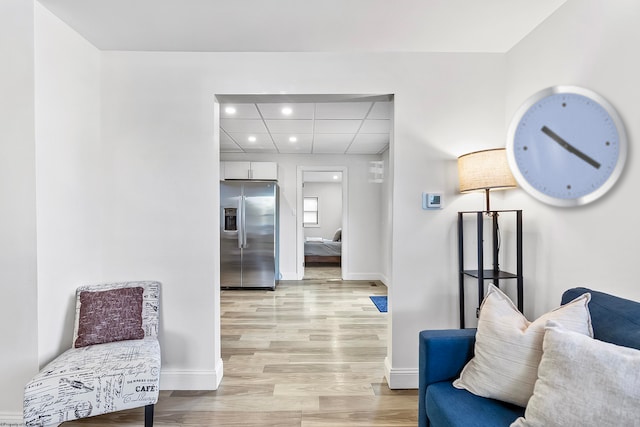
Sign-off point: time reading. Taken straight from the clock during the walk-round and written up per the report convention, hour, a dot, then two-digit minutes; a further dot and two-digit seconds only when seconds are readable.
10.21
